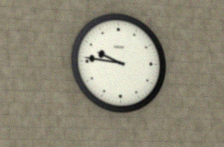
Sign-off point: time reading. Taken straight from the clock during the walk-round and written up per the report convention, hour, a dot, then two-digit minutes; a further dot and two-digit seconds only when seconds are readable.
9.46
